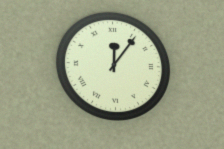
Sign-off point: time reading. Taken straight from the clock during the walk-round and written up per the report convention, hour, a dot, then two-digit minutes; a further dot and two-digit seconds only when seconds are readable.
12.06
